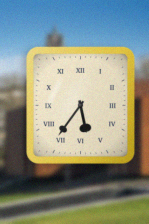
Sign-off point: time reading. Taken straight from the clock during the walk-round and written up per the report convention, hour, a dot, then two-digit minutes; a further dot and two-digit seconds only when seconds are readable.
5.36
